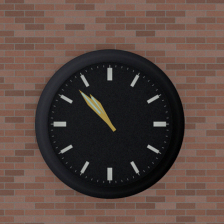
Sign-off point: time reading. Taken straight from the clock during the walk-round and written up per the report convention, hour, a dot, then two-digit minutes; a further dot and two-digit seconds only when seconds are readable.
10.53
